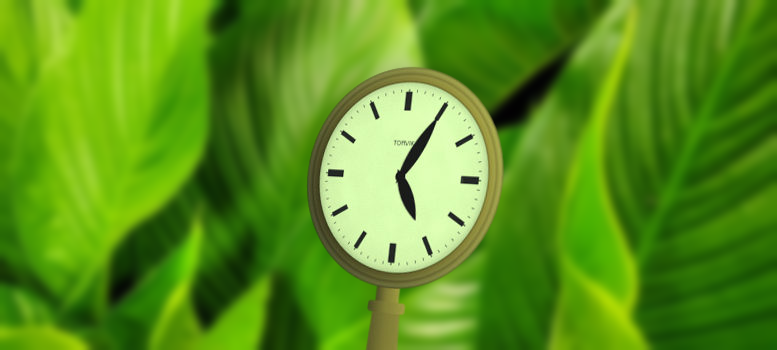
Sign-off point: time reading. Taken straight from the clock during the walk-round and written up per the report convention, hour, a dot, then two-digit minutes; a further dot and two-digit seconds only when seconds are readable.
5.05
